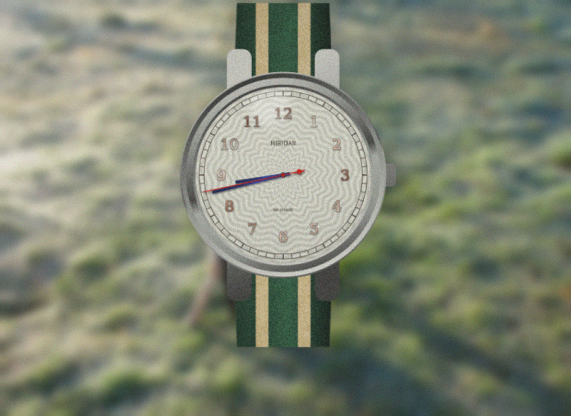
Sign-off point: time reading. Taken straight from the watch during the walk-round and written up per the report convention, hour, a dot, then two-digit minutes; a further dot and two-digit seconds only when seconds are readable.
8.42.43
